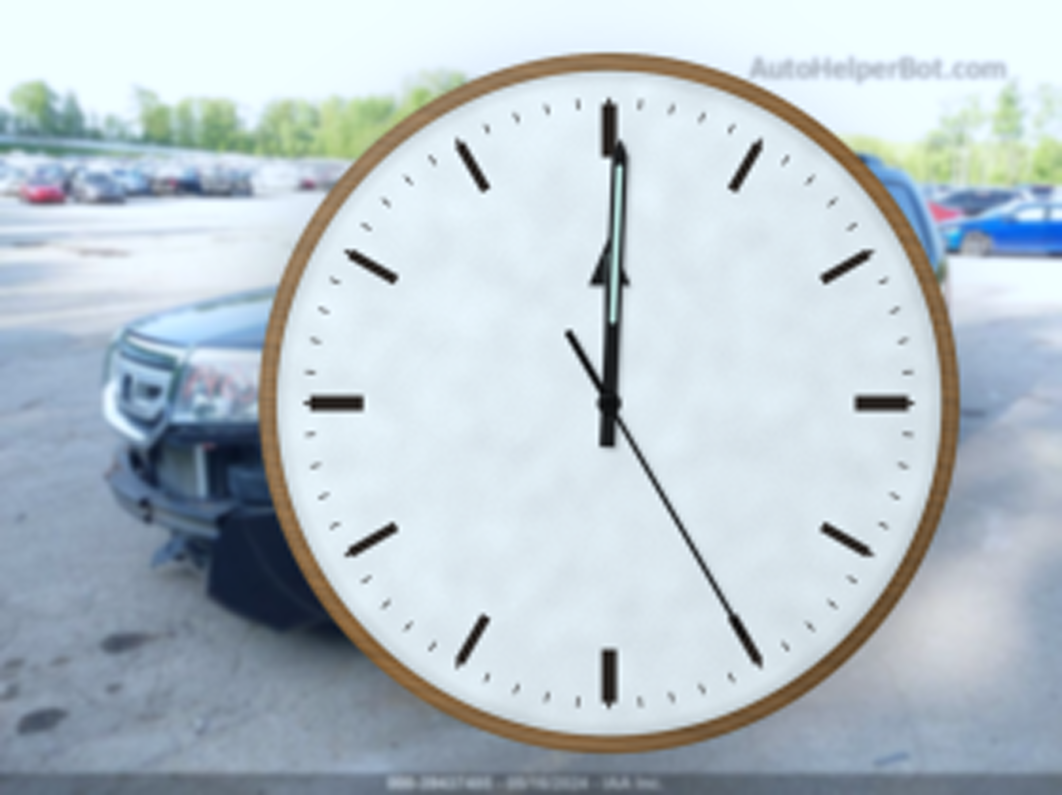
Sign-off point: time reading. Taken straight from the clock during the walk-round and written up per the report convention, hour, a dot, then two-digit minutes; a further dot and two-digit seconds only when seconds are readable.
12.00.25
